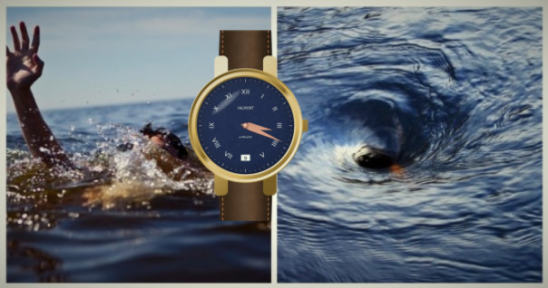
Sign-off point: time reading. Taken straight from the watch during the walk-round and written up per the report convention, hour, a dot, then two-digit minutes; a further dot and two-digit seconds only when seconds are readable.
3.19
